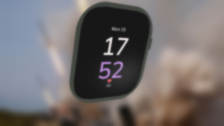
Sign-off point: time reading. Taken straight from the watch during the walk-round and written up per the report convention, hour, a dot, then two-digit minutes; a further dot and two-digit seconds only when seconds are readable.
17.52
